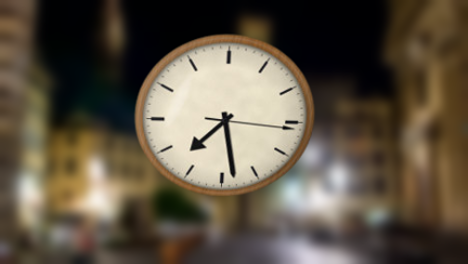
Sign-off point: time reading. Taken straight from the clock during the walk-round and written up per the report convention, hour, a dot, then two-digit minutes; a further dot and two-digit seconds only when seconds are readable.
7.28.16
